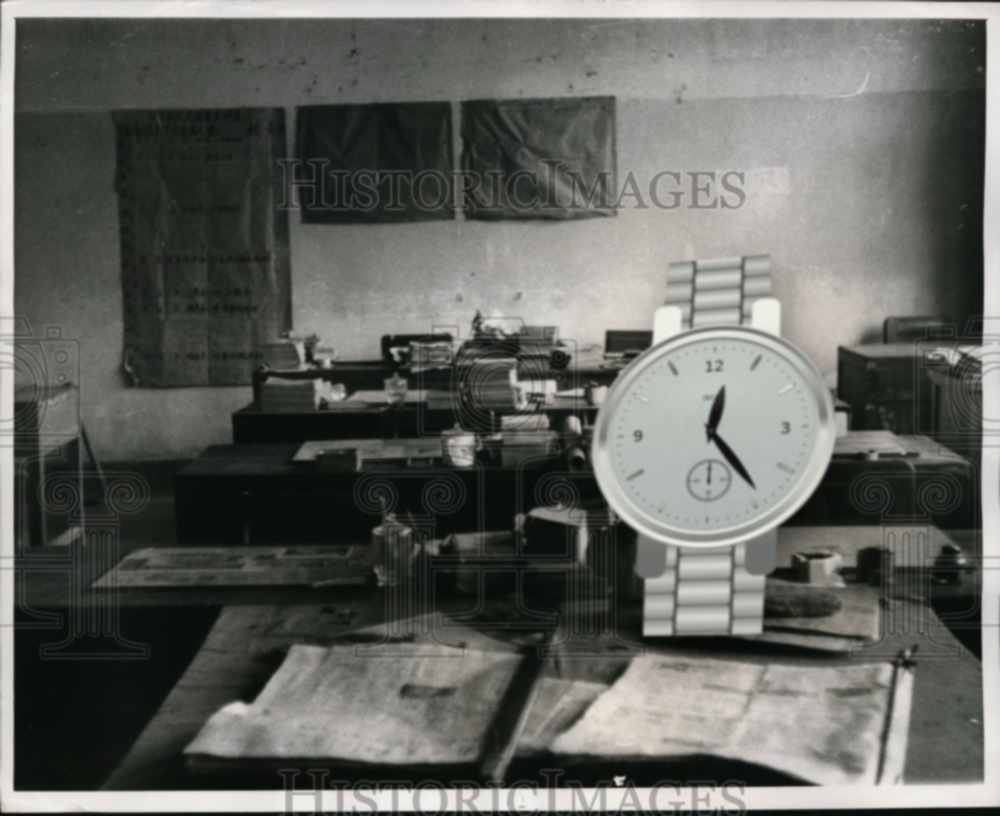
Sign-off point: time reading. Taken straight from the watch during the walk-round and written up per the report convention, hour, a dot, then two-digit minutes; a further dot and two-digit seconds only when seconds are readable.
12.24
